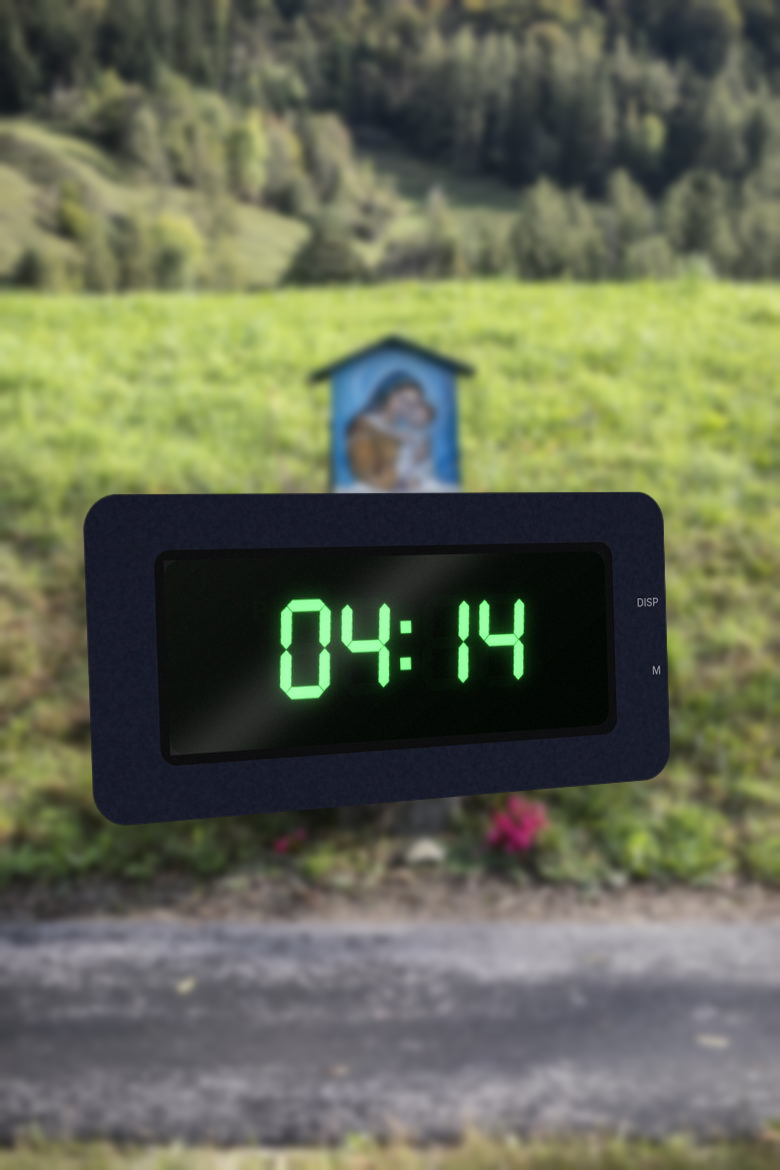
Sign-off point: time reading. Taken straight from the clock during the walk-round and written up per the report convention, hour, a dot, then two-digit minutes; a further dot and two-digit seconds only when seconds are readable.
4.14
